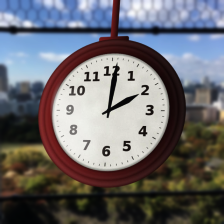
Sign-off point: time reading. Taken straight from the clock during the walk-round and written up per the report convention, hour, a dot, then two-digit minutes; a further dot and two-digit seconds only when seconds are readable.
2.01
